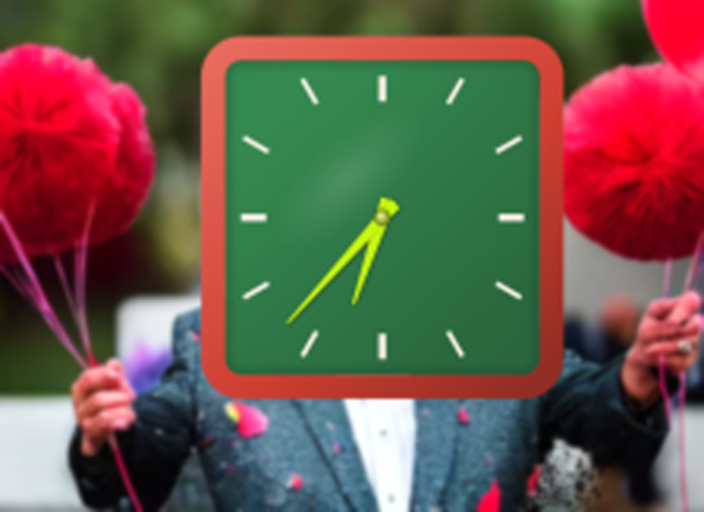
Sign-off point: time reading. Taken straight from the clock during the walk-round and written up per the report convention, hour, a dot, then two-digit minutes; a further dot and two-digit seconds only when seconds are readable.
6.37
